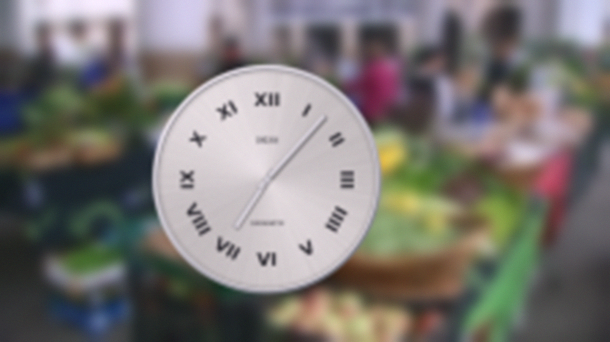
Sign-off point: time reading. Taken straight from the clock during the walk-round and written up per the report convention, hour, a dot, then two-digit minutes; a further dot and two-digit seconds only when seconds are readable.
7.07
